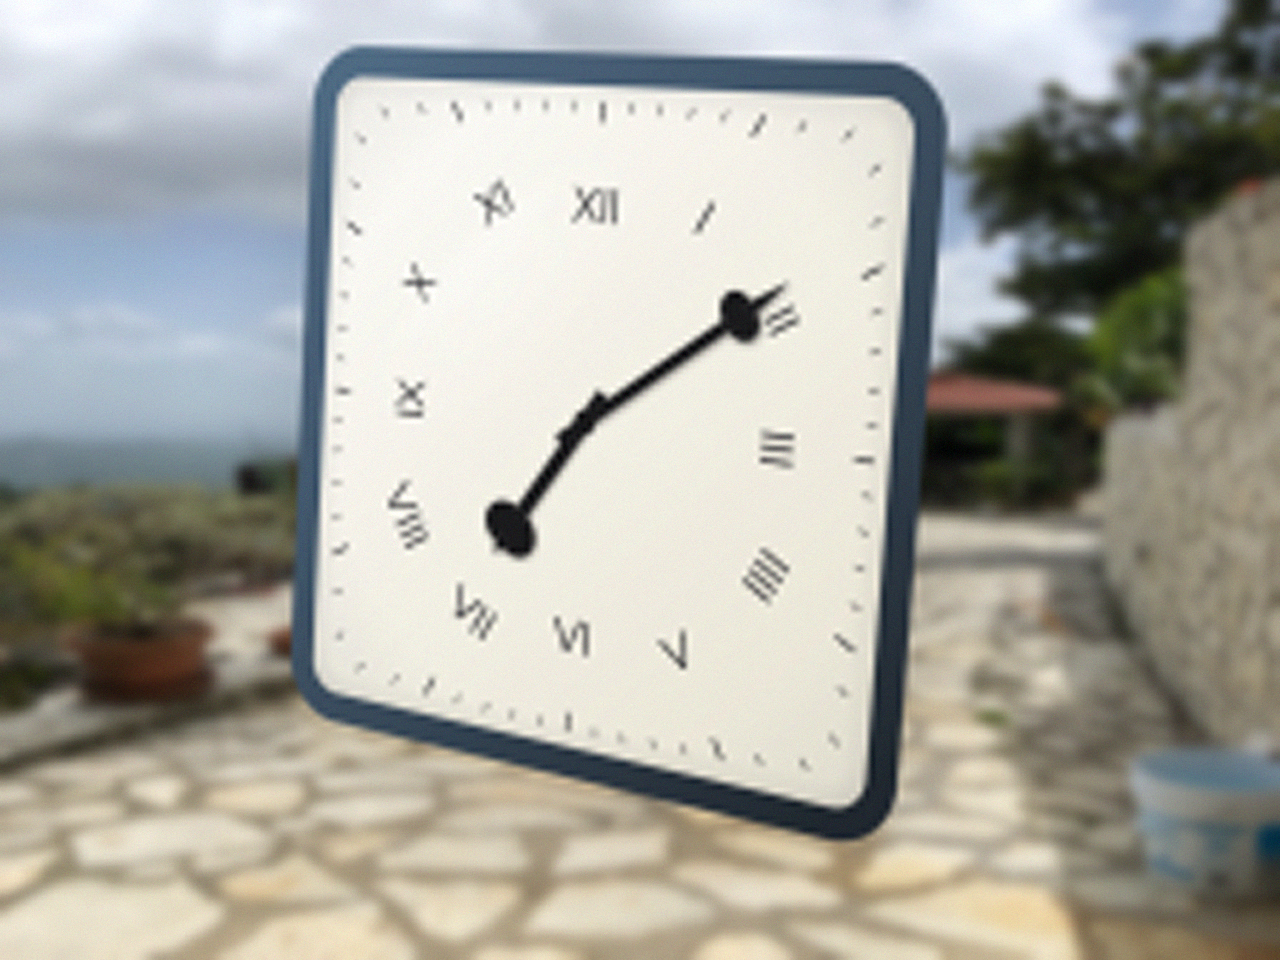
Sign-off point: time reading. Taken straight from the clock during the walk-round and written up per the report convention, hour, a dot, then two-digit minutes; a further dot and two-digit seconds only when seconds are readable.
7.09
